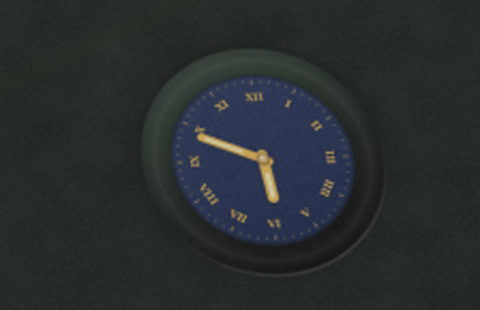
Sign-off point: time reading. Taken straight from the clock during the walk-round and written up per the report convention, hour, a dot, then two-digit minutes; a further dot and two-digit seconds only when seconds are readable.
5.49
